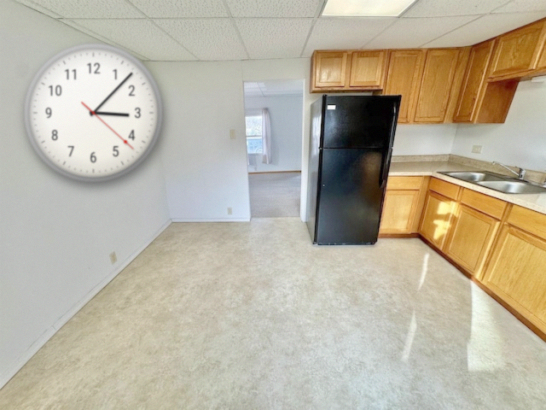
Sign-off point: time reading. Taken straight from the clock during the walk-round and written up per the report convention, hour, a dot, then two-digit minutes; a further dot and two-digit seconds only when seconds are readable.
3.07.22
